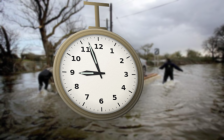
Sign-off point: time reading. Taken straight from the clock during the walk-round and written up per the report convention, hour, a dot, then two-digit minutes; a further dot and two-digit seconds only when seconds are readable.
8.57
